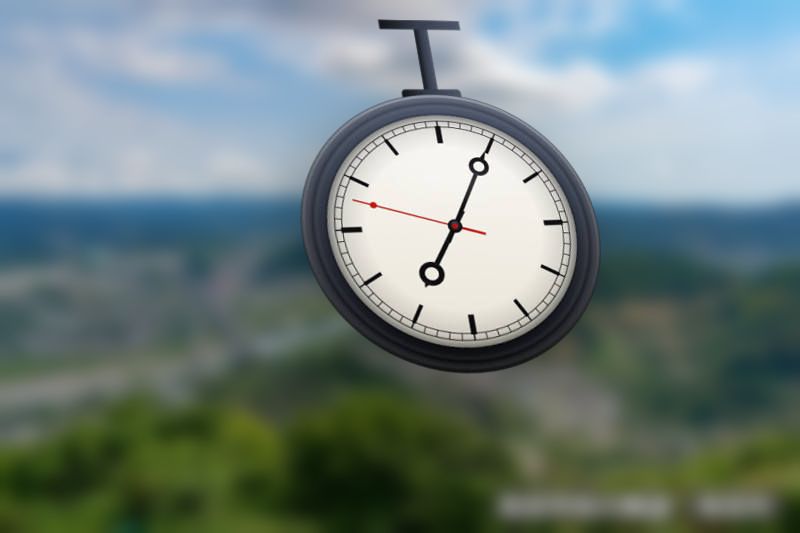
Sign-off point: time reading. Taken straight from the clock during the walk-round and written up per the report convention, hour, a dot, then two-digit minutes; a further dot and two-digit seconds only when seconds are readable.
7.04.48
